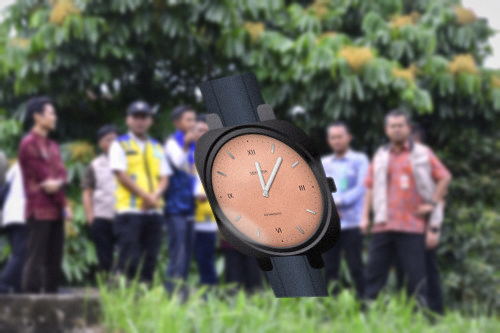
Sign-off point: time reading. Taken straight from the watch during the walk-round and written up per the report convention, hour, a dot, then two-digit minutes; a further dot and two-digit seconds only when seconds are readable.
12.07
